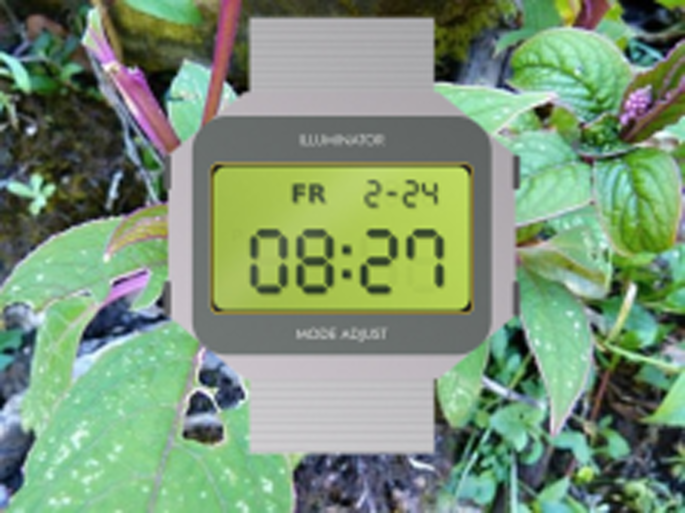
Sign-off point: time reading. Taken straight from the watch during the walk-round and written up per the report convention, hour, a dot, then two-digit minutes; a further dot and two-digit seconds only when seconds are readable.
8.27
